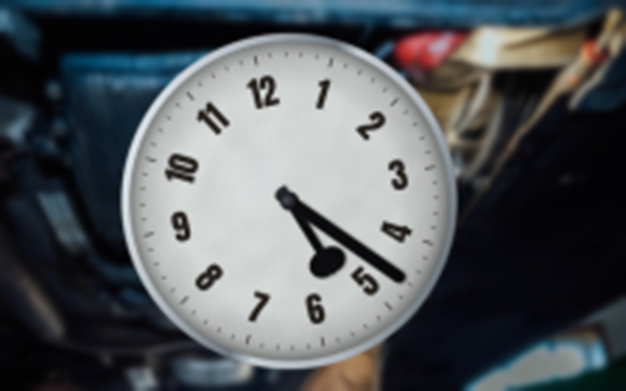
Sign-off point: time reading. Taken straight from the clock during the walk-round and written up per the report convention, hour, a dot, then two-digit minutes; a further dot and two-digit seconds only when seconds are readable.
5.23
